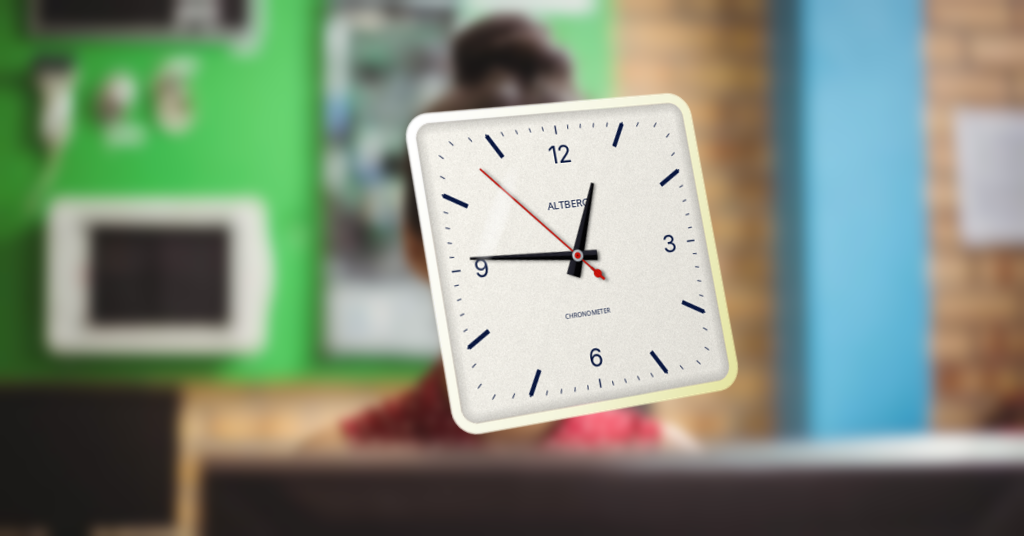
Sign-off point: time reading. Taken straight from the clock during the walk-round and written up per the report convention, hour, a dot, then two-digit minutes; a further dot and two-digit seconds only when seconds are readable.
12.45.53
